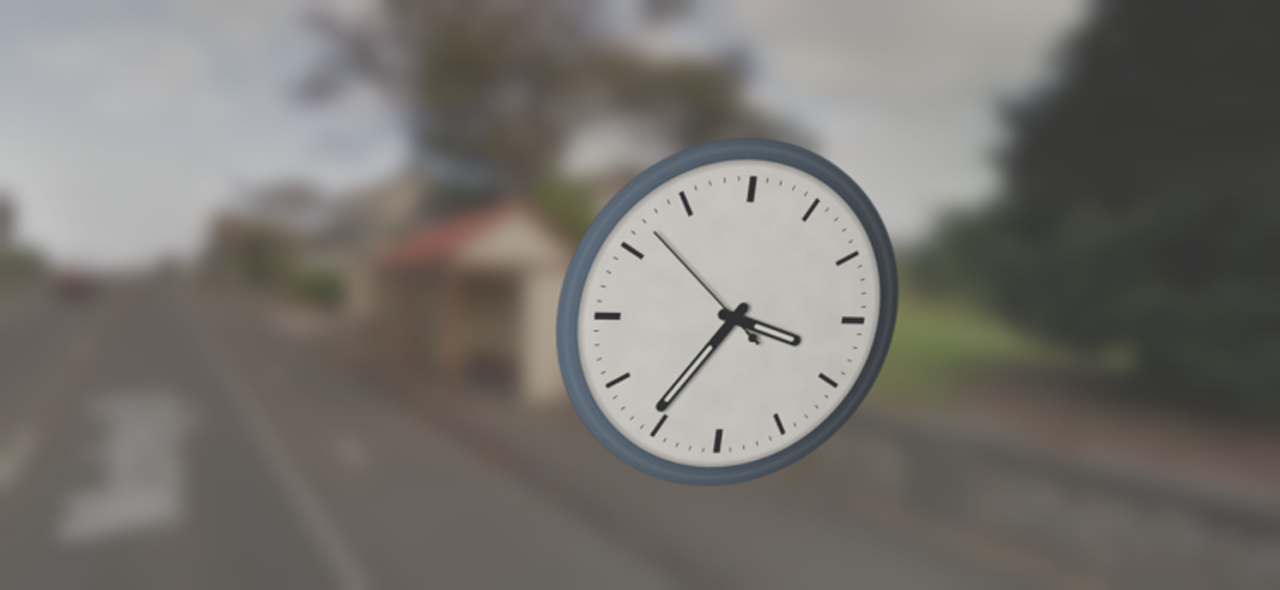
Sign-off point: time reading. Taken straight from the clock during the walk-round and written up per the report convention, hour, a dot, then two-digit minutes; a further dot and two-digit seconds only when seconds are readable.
3.35.52
